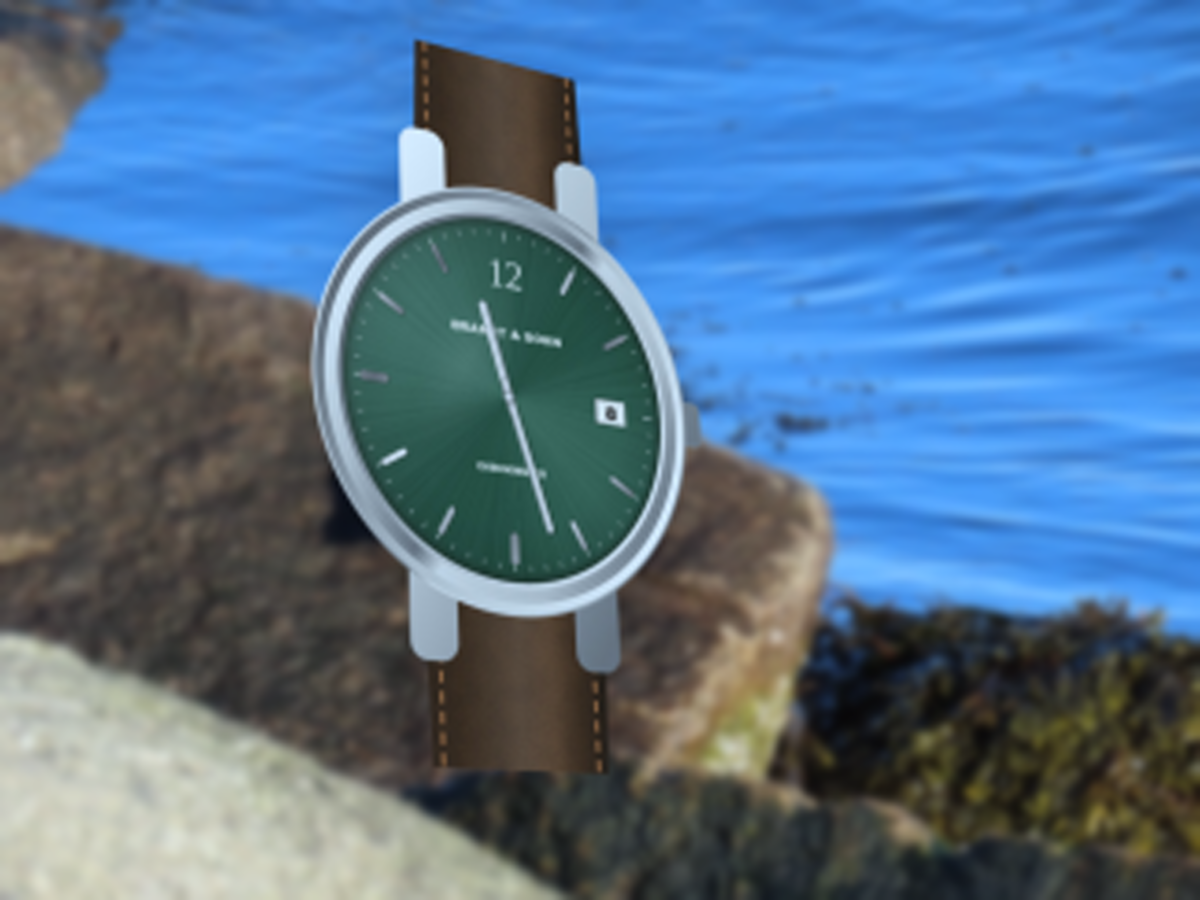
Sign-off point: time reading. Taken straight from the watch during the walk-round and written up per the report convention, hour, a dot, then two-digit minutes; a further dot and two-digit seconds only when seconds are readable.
11.27
